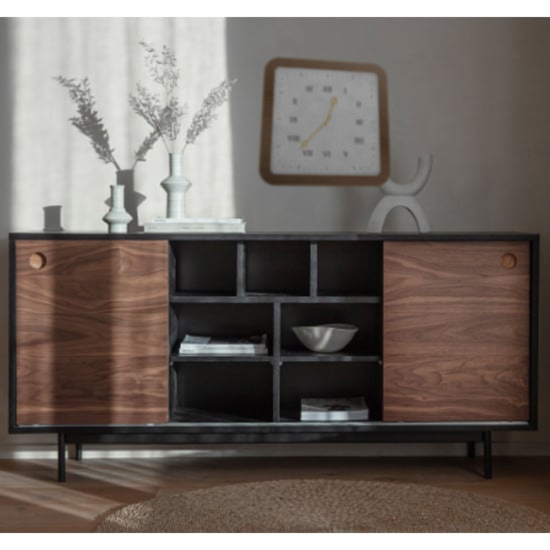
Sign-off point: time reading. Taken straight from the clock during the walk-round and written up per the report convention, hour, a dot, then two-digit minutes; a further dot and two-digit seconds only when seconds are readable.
12.37
